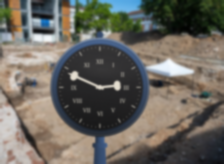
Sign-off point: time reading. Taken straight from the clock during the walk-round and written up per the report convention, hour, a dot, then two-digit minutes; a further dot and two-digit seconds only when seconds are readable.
2.49
